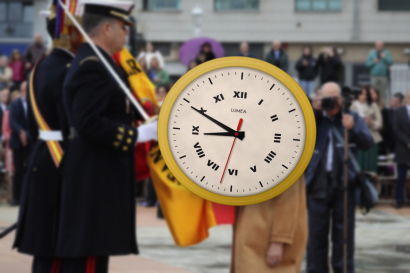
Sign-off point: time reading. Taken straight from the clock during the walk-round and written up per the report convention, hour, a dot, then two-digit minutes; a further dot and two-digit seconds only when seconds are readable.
8.49.32
